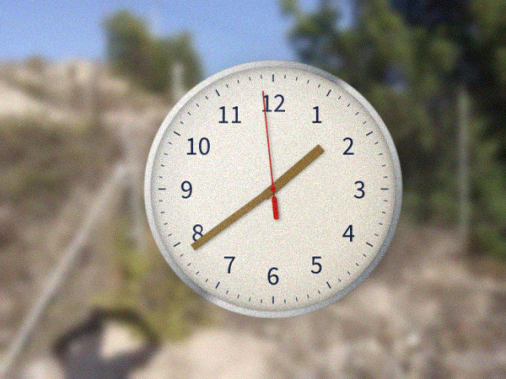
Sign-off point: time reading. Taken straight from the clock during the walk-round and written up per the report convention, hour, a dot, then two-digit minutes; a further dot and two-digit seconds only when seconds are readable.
1.38.59
